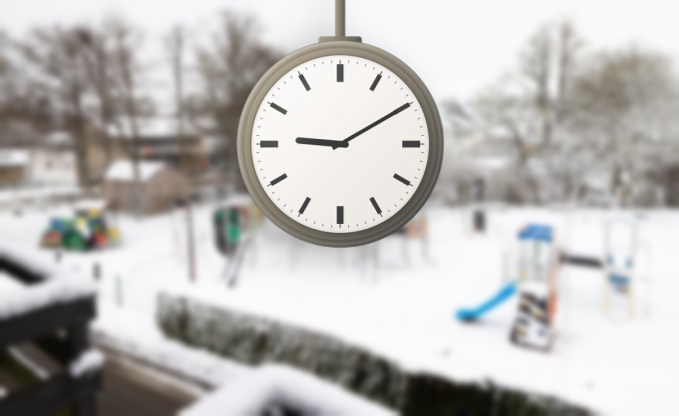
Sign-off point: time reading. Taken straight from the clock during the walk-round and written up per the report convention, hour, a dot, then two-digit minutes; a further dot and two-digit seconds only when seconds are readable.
9.10
